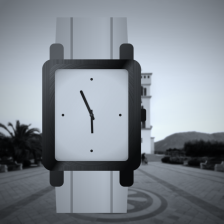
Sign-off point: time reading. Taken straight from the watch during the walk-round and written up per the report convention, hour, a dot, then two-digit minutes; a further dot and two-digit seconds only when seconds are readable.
5.56
